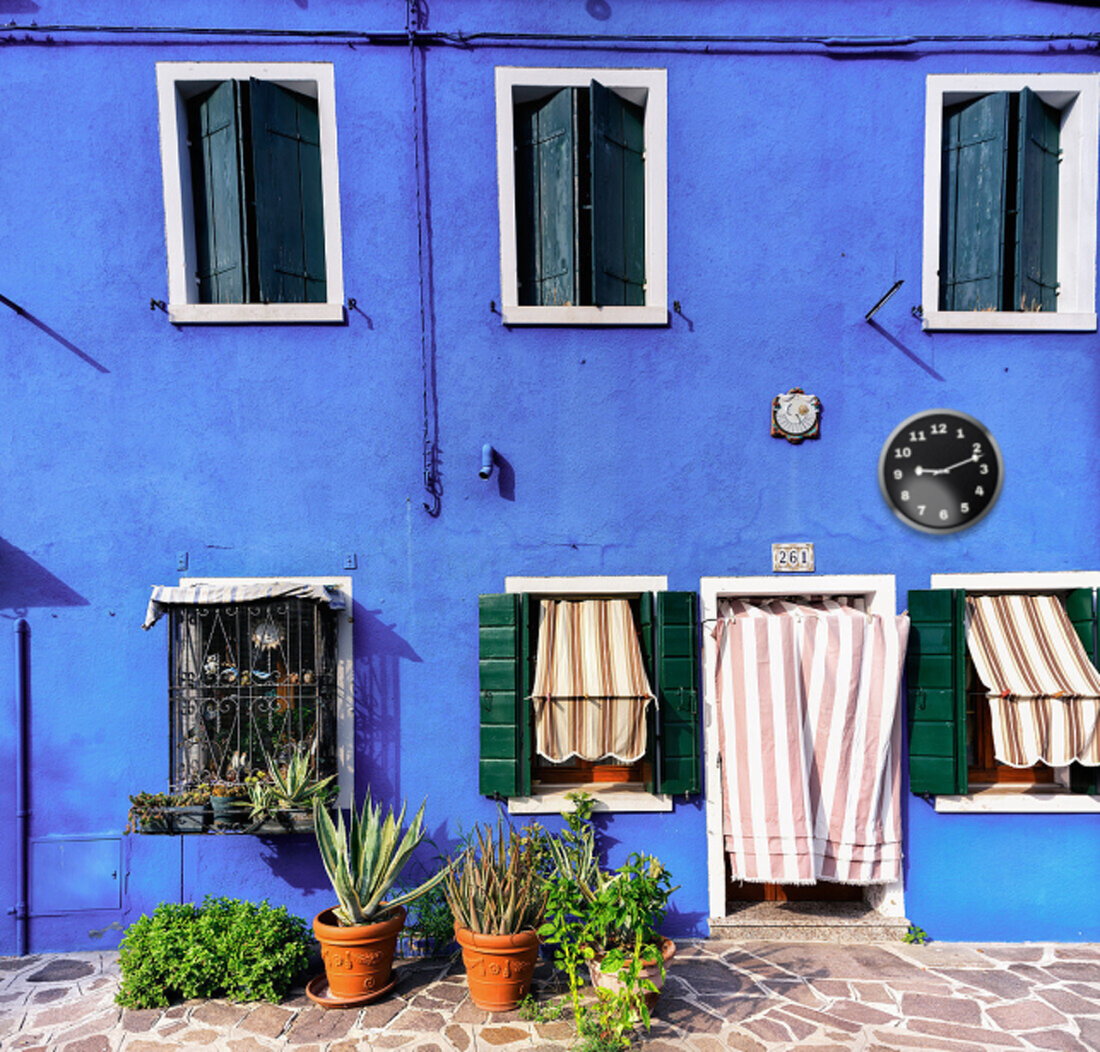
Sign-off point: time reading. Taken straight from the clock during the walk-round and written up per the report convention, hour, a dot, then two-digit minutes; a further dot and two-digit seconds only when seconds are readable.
9.12
